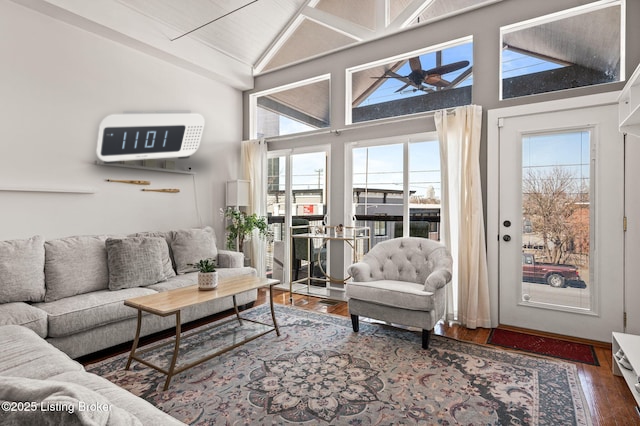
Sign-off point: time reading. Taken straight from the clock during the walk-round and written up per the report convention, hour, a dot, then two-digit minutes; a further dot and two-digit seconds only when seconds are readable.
11.01
